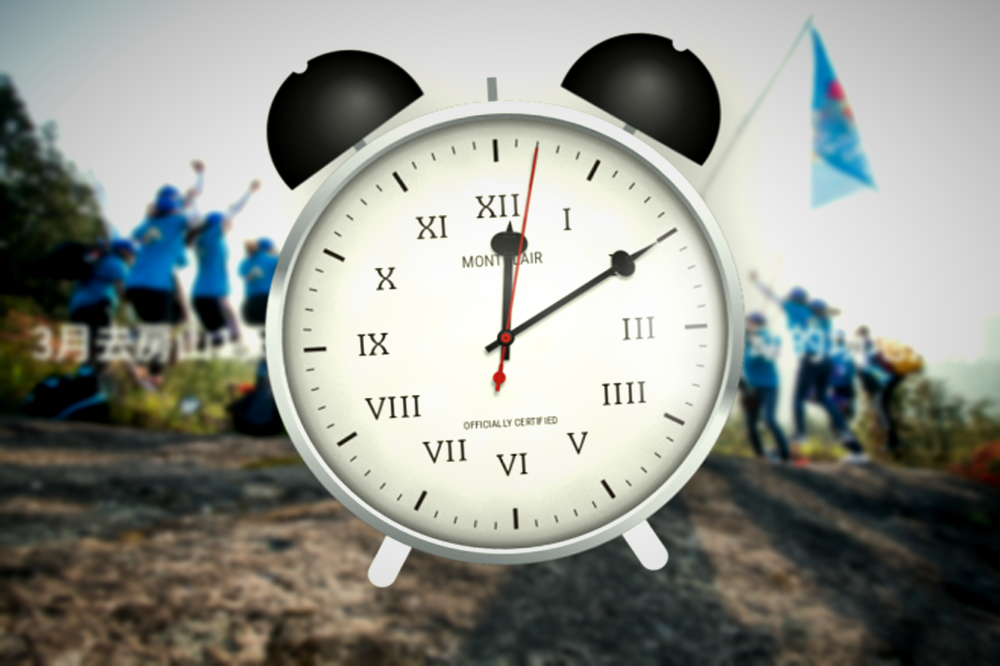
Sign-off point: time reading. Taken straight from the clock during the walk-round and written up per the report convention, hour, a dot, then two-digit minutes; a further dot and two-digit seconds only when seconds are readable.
12.10.02
